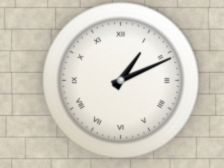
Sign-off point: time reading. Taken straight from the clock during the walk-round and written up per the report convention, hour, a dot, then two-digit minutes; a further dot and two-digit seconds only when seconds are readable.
1.11
